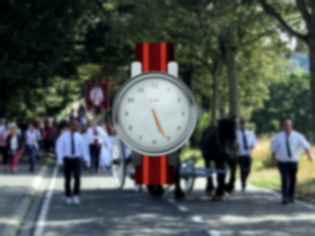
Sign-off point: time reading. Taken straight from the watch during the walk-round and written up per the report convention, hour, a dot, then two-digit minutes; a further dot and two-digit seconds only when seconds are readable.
5.26
